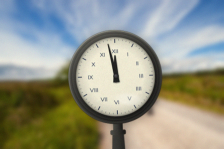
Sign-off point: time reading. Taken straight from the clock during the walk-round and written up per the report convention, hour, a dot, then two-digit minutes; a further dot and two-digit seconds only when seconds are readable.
11.58
